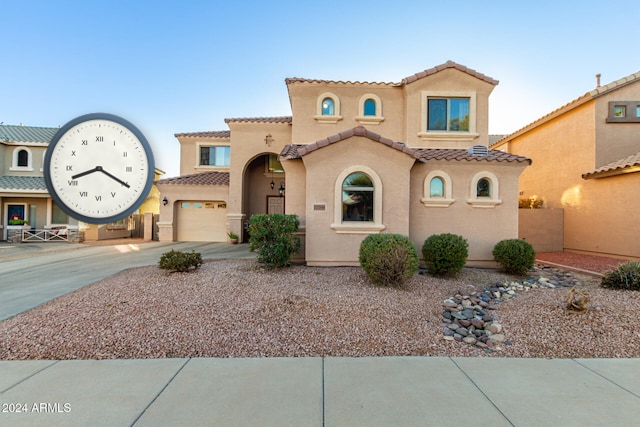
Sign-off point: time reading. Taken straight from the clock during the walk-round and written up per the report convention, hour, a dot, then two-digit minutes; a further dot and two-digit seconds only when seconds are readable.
8.20
